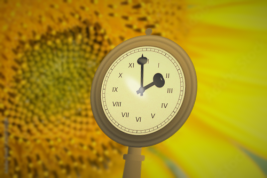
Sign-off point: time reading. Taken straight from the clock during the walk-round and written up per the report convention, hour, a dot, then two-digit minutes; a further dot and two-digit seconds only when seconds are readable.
1.59
